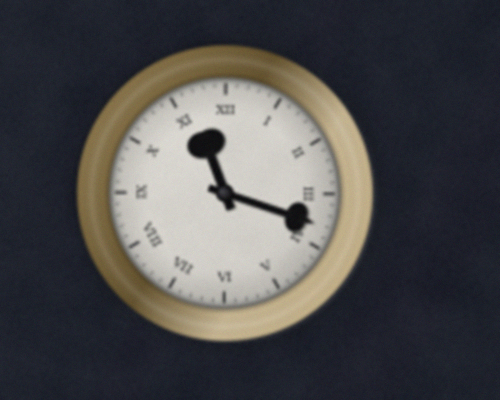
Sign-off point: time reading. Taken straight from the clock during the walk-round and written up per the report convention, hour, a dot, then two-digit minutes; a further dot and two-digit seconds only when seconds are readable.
11.18
